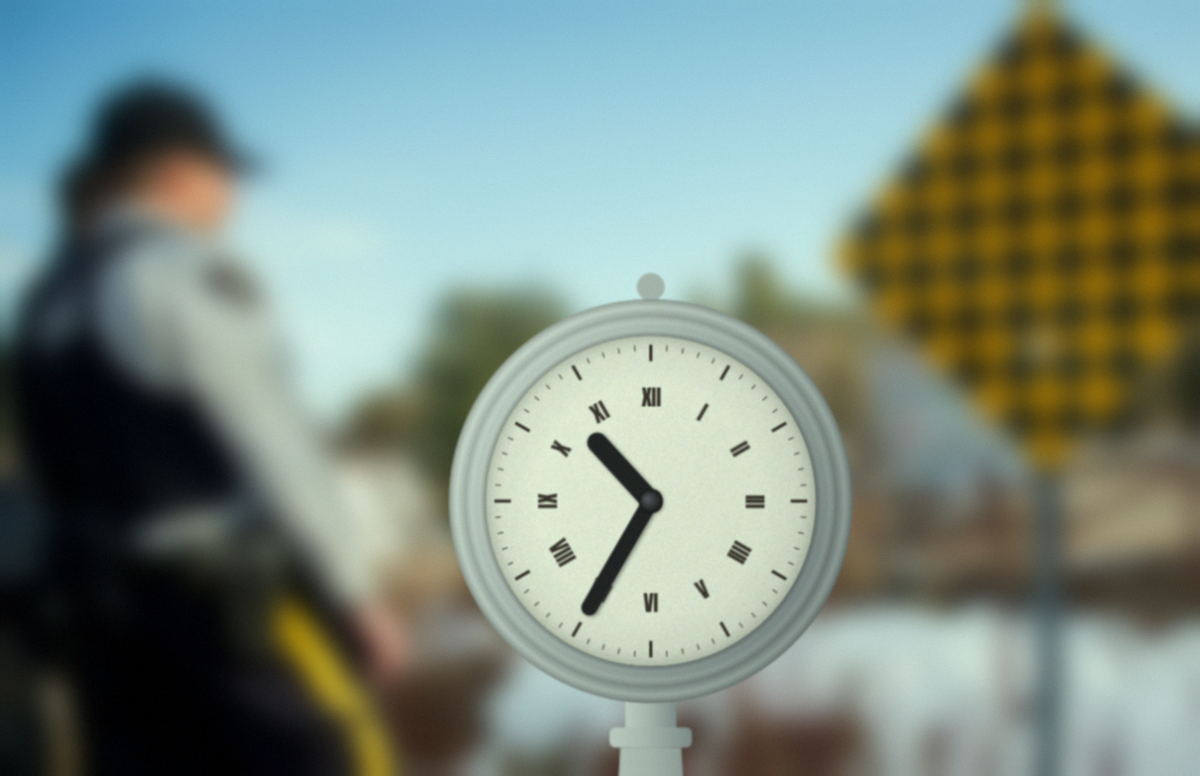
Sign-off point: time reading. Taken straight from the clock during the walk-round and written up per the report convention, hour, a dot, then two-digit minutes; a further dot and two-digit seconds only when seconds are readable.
10.35
